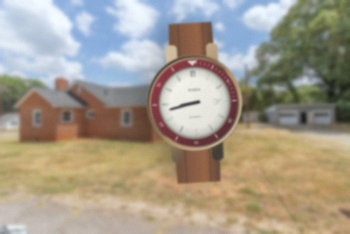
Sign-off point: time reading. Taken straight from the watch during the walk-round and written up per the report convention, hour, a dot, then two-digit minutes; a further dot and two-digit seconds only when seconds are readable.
8.43
